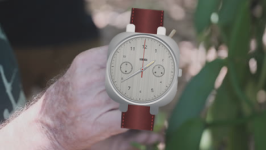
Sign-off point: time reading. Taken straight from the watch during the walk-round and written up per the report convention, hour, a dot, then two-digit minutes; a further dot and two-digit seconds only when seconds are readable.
1.39
